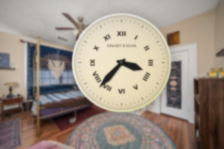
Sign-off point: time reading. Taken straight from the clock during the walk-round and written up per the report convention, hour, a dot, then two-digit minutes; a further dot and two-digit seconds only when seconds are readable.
3.37
